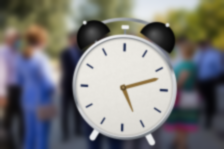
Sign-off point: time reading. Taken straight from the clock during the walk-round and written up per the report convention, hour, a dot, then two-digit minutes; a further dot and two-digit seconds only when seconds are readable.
5.12
